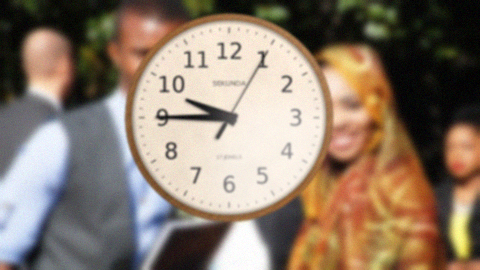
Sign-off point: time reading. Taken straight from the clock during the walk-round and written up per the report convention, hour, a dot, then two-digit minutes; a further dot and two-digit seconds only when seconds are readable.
9.45.05
